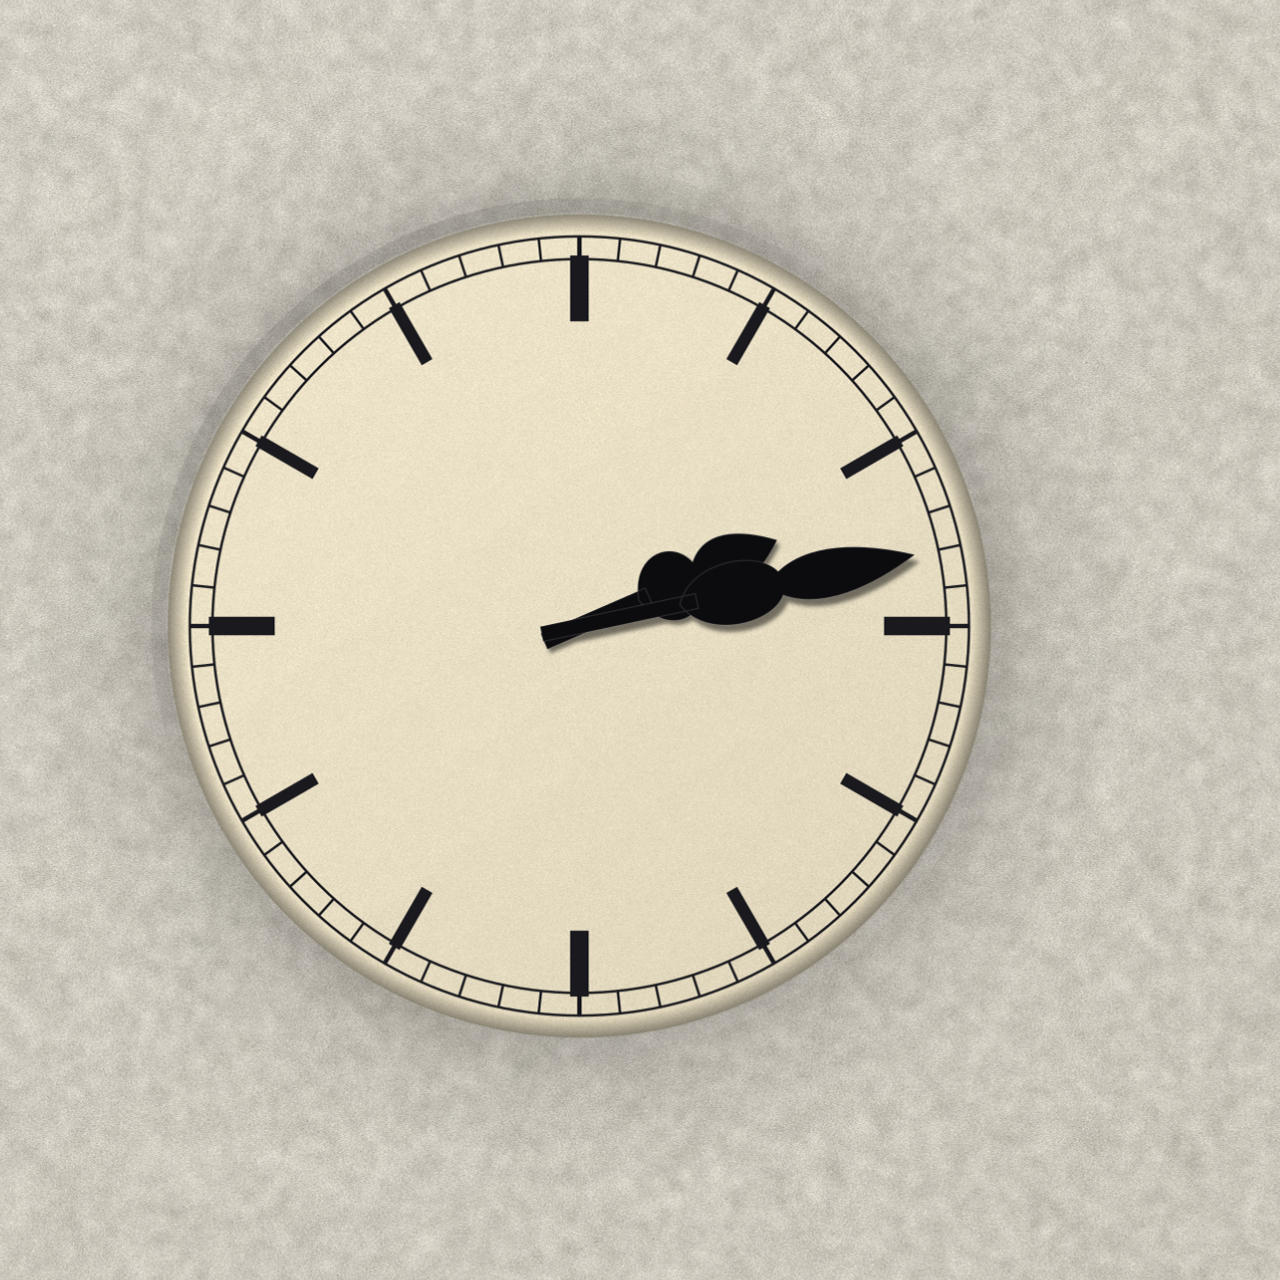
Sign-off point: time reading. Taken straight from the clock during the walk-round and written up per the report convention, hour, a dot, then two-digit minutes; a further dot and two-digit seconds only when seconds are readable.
2.13
